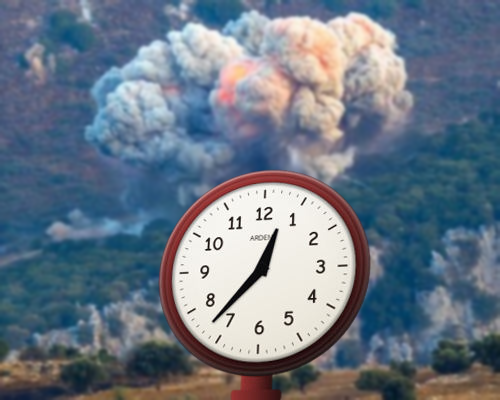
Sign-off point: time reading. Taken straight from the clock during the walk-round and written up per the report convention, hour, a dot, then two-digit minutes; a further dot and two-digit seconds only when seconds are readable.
12.37
